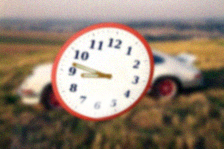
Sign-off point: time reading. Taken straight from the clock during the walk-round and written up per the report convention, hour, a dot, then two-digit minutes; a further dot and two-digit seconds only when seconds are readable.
8.47
